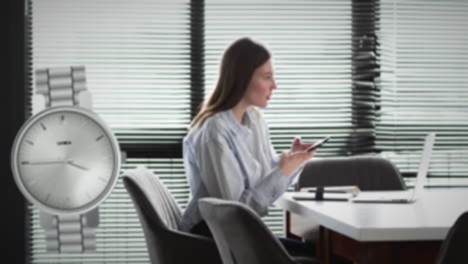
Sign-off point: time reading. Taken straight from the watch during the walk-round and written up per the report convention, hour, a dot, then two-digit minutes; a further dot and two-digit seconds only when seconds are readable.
3.45
